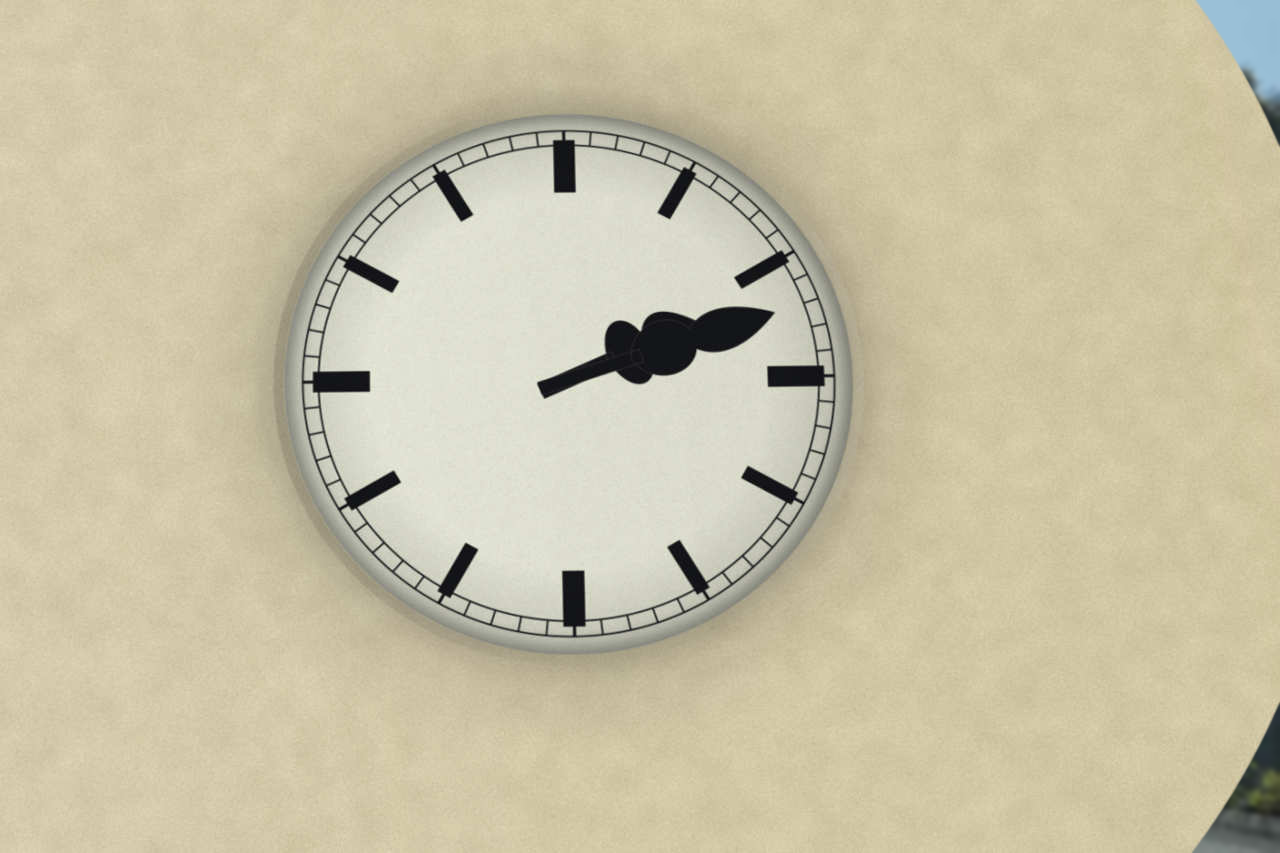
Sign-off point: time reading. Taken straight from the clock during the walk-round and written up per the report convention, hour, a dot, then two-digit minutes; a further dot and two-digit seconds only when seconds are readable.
2.12
